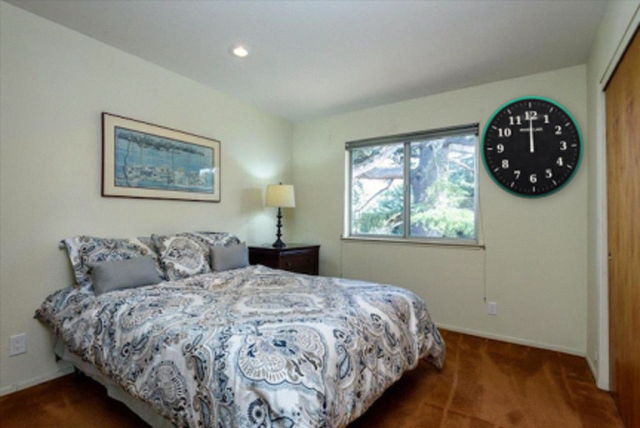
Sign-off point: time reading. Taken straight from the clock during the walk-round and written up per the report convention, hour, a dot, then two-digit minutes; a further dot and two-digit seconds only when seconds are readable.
12.00
